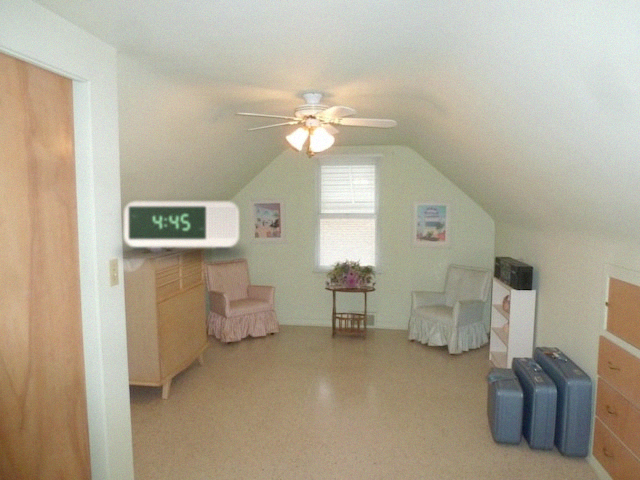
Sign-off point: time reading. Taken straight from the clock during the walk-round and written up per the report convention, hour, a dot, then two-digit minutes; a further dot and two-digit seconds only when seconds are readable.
4.45
